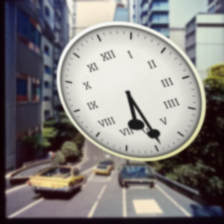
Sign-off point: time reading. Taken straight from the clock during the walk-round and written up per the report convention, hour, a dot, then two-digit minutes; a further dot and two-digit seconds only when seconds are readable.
6.29
